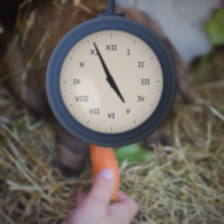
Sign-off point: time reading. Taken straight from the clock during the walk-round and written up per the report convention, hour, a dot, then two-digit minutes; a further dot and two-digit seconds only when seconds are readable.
4.56
